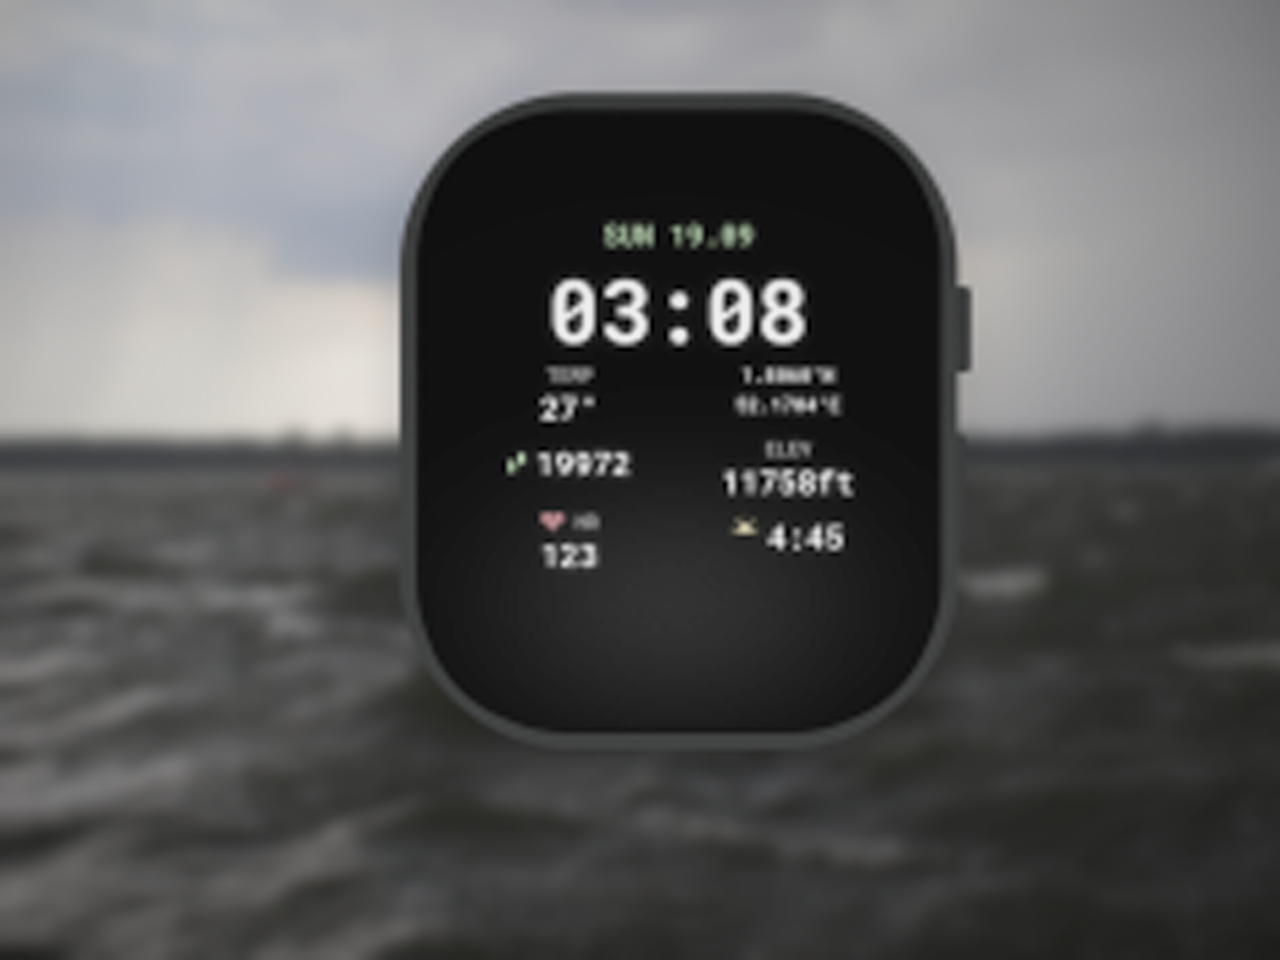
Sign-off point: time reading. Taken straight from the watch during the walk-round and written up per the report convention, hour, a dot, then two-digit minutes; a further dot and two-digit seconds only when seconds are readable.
3.08
